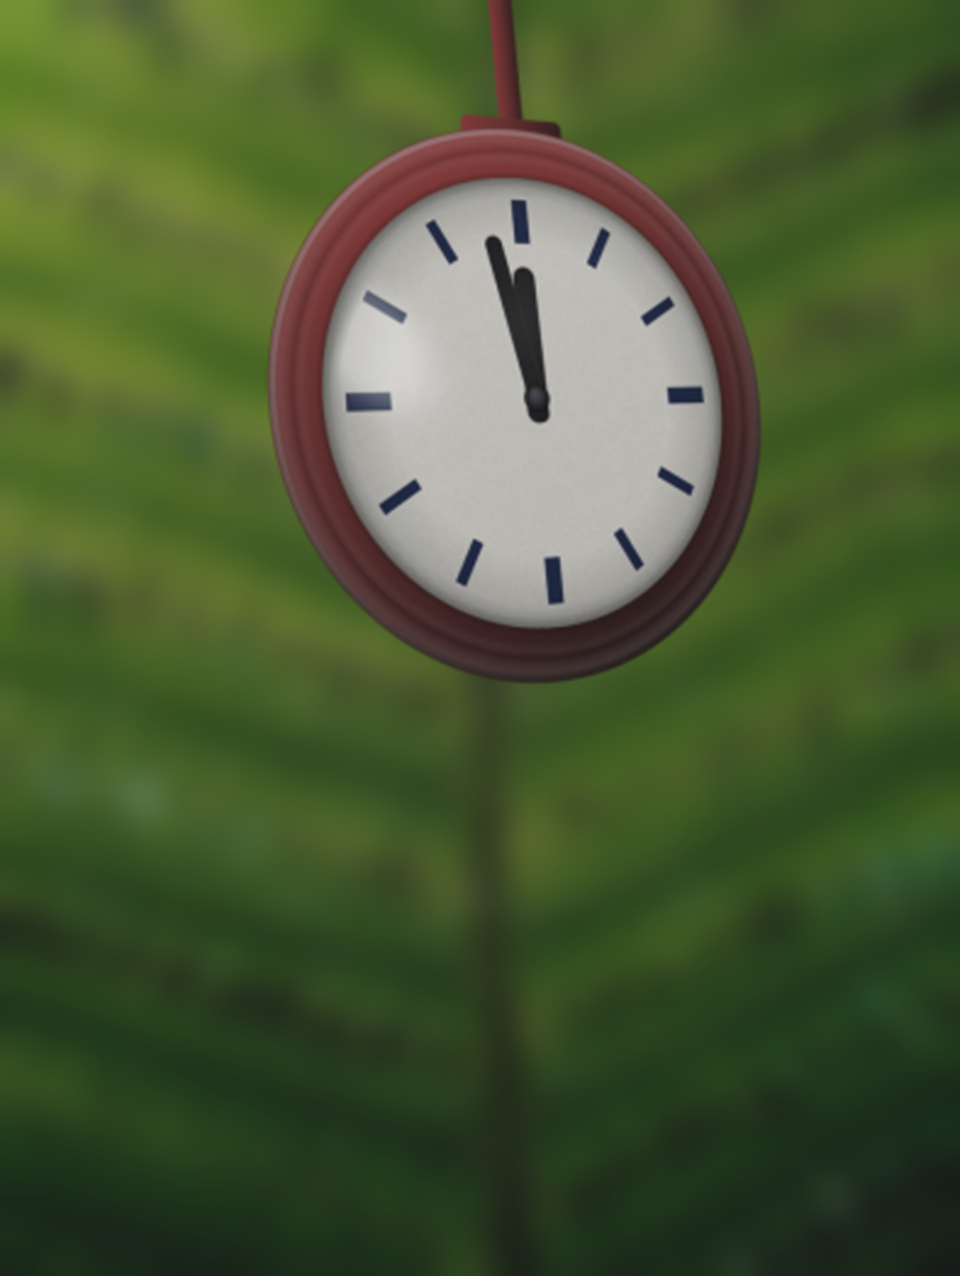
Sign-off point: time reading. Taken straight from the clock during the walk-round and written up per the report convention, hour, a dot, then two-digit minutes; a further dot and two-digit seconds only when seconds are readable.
11.58
